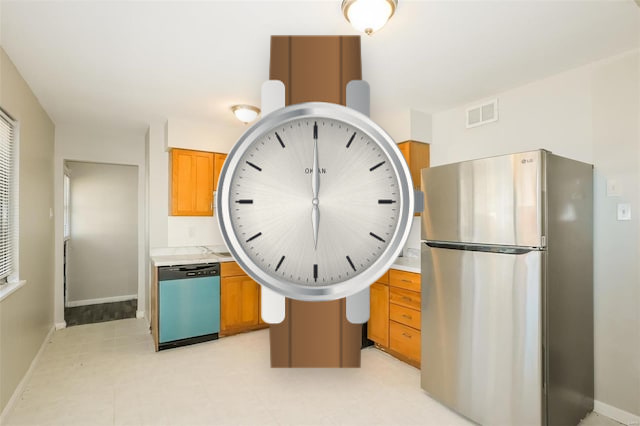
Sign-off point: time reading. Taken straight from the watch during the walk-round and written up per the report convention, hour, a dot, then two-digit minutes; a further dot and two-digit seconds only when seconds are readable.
6.00
